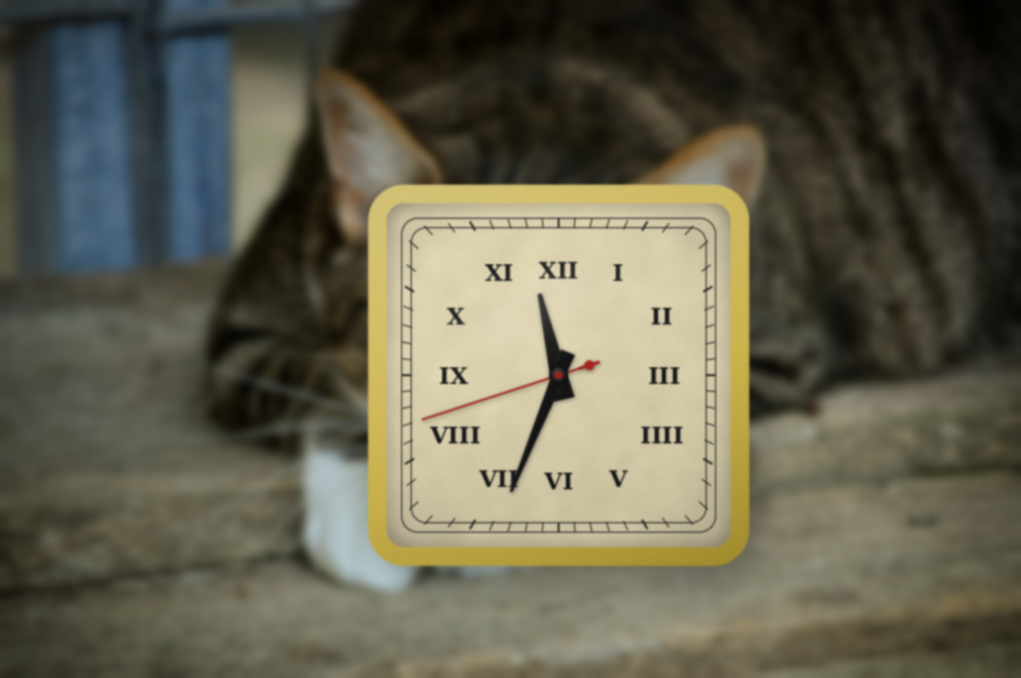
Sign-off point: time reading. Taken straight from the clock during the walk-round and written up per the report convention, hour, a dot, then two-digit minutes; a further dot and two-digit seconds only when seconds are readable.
11.33.42
